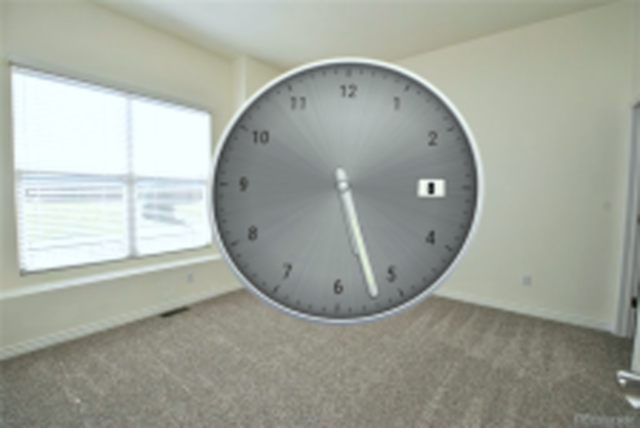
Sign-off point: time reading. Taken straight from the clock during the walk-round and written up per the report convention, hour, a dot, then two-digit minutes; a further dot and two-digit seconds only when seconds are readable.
5.27
